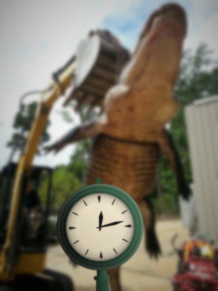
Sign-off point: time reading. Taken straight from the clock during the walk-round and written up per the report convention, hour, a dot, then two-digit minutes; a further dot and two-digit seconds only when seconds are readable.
12.13
